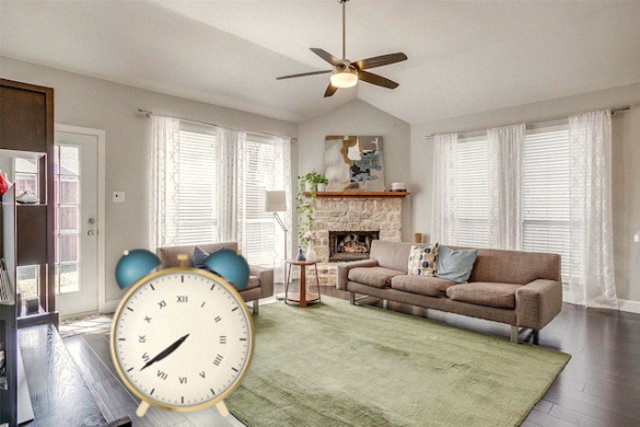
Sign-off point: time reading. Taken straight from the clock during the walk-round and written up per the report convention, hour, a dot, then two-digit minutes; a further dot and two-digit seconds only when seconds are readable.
7.39
